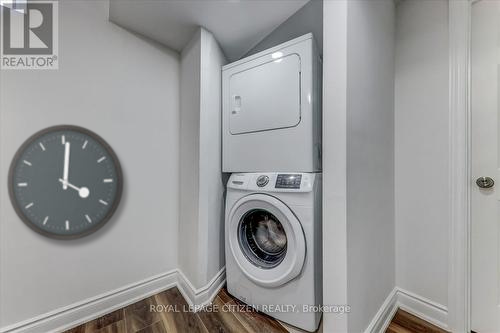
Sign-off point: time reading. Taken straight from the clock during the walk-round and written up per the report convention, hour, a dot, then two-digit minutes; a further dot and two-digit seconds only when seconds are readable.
4.01
